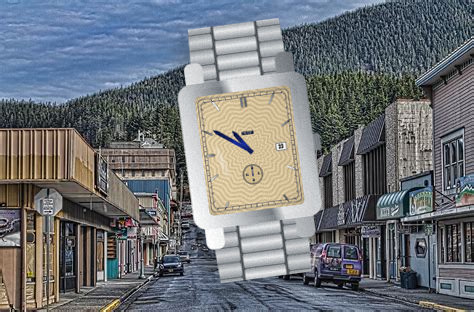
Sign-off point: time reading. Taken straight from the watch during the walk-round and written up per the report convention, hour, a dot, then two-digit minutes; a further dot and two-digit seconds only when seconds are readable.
10.51
